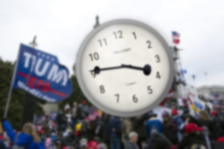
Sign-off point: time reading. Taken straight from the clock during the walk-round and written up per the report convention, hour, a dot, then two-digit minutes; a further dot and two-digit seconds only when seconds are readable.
3.46
